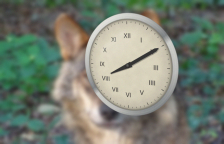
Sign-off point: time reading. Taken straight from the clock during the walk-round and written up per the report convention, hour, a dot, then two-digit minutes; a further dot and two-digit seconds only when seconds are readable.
8.10
